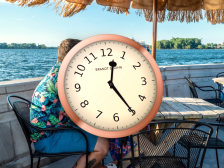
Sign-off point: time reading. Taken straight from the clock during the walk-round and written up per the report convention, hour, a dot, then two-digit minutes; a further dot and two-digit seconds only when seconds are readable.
12.25
